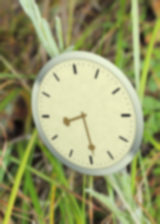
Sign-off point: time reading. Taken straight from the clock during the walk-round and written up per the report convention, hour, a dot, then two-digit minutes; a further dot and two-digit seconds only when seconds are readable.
8.29
